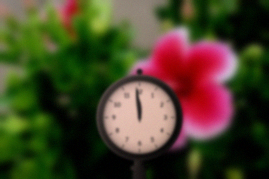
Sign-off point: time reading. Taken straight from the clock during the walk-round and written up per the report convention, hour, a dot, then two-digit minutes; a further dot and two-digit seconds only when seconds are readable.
11.59
